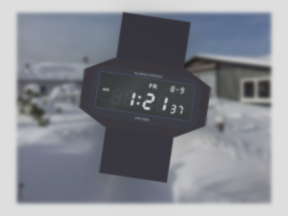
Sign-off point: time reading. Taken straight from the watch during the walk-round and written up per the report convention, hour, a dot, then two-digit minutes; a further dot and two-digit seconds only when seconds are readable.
1.21
